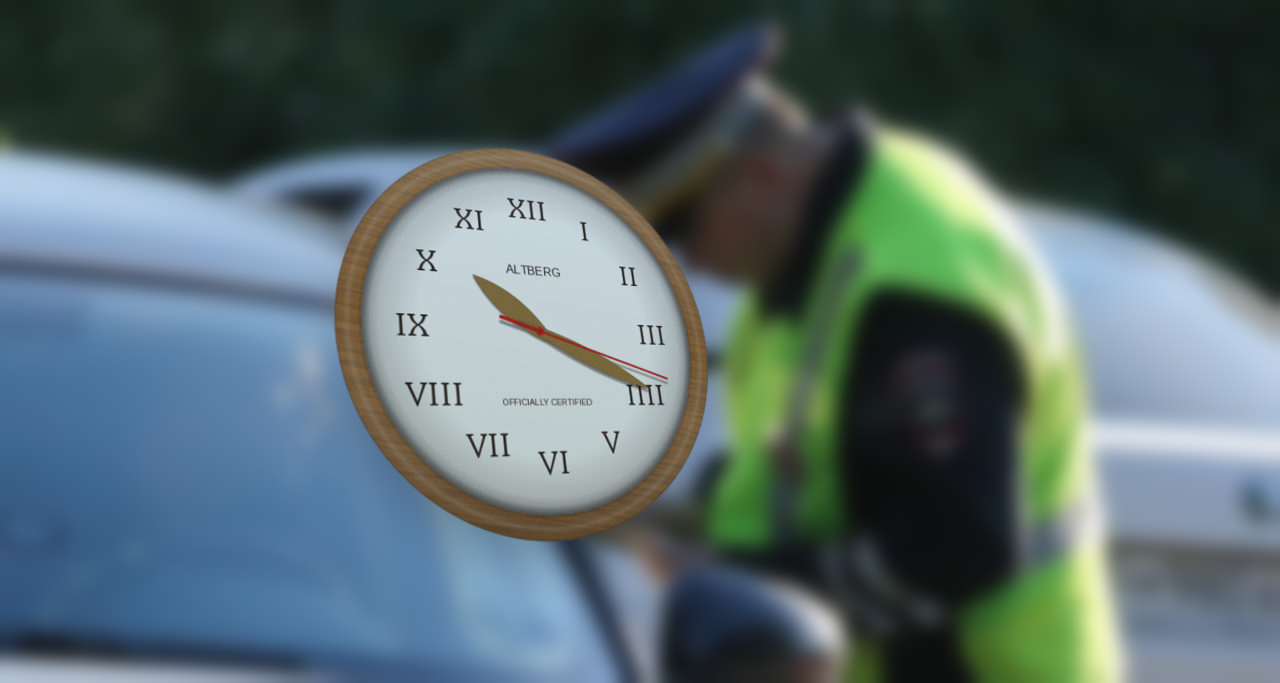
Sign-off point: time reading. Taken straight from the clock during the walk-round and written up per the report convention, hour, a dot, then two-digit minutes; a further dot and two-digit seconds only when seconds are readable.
10.19.18
